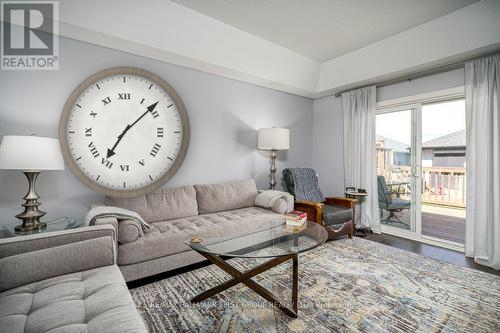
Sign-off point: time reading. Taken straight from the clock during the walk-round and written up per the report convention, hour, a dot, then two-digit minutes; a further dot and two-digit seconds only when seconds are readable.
7.08
